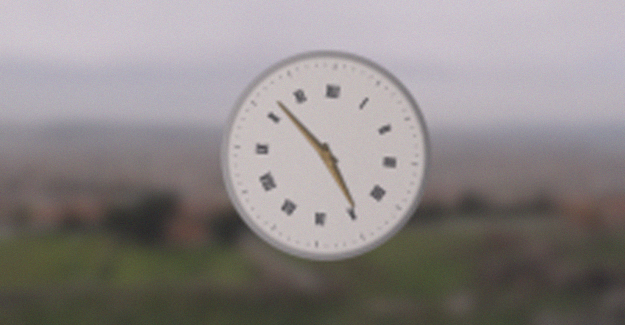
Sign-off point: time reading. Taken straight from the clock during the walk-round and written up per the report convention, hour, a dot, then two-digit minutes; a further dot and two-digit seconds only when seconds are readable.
4.52
